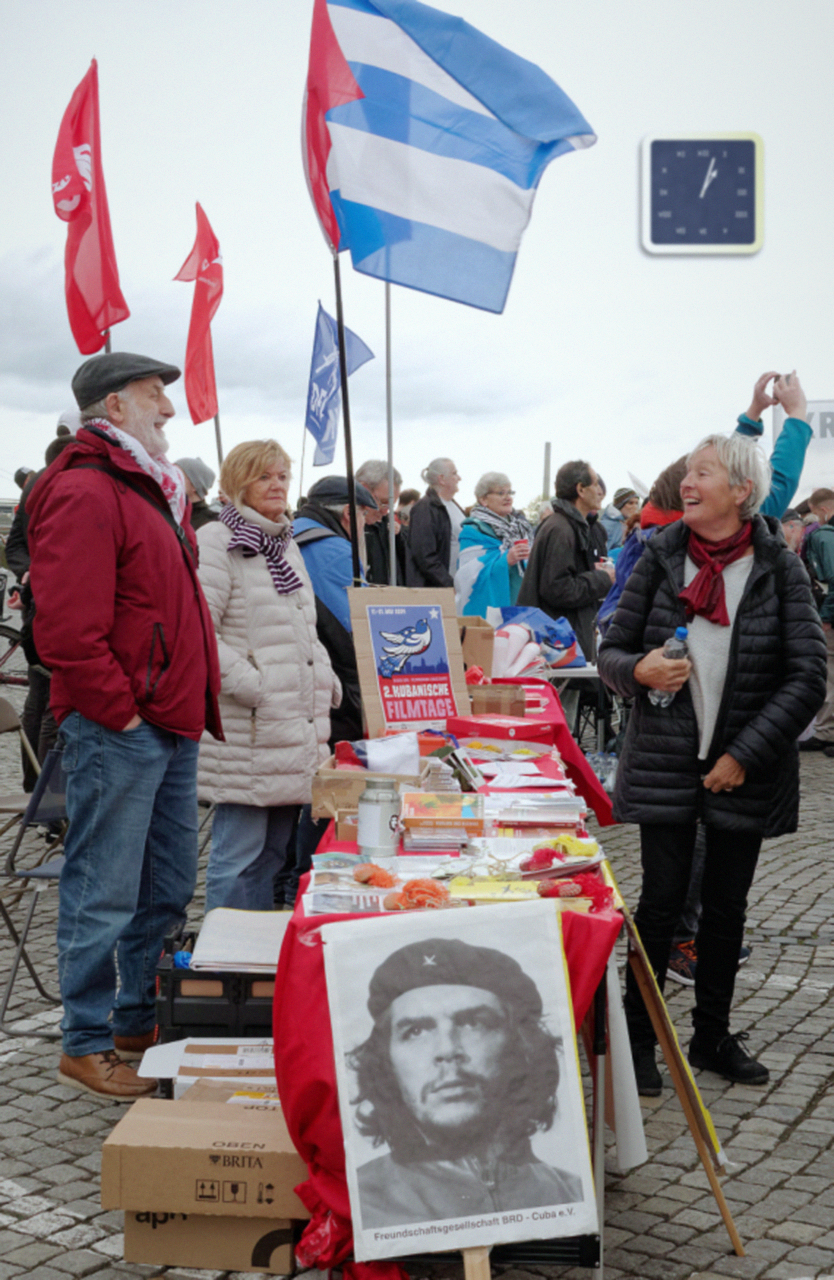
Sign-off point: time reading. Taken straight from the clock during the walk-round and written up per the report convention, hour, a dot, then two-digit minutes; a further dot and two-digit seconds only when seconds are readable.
1.03
